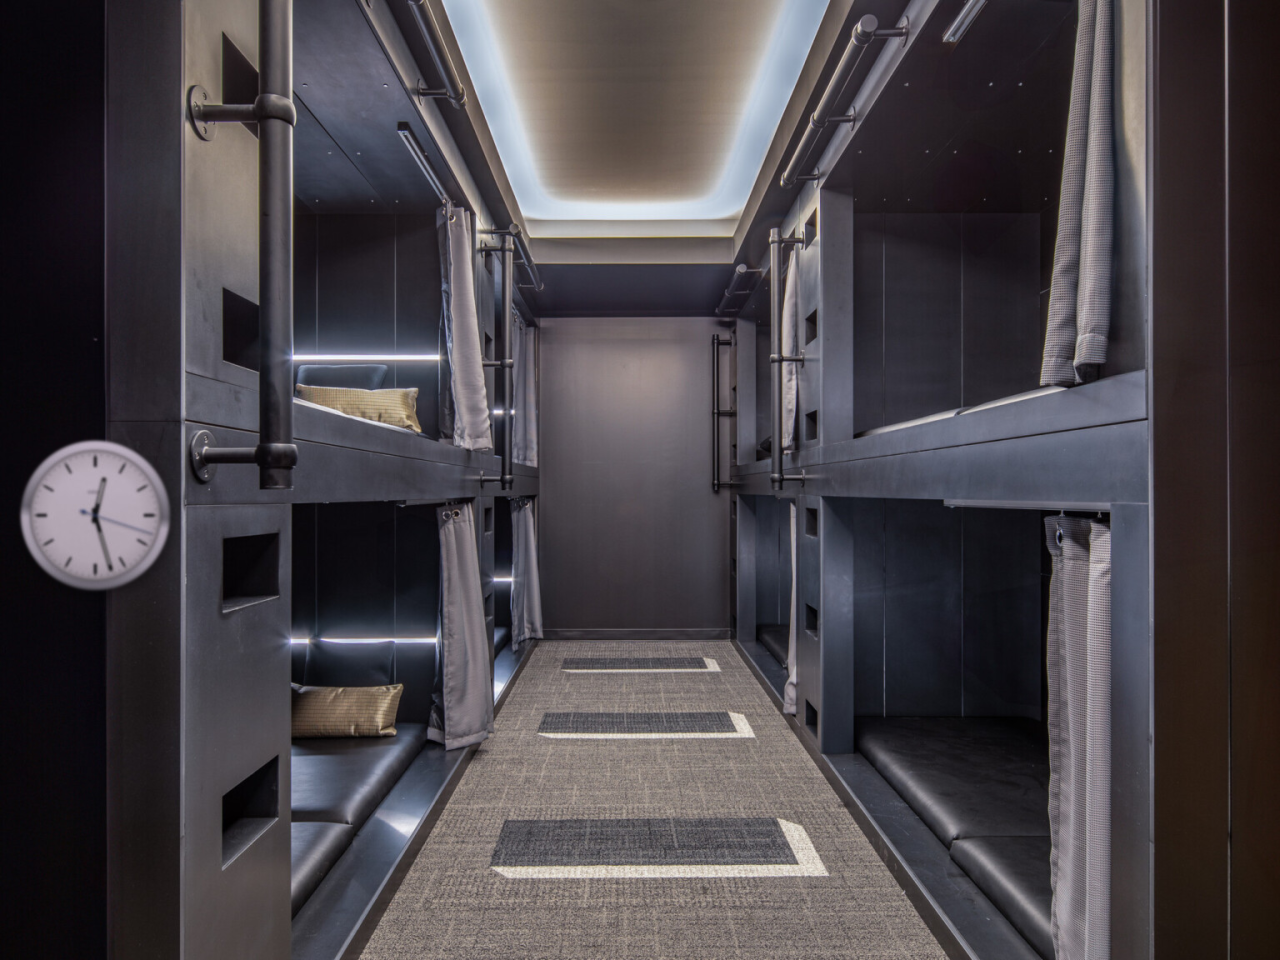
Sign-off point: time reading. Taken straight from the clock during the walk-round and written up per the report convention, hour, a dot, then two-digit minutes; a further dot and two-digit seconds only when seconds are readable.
12.27.18
